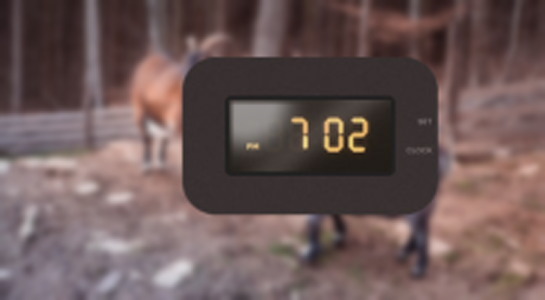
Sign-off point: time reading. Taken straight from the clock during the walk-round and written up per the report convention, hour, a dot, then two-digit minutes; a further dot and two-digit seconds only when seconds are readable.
7.02
